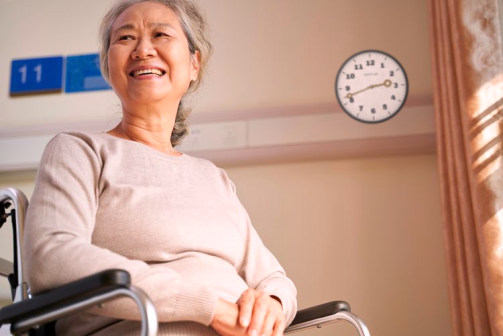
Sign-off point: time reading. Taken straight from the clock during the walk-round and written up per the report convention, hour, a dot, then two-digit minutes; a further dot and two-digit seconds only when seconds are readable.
2.42
